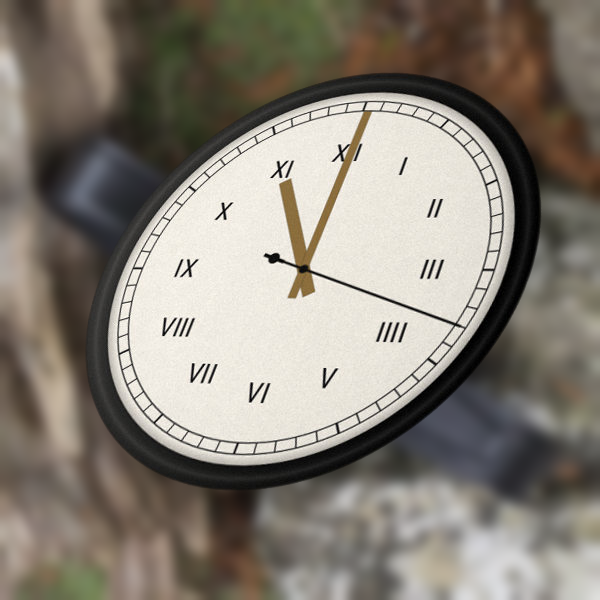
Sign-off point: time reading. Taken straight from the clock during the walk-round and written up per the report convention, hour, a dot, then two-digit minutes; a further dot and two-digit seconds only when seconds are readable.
11.00.18
